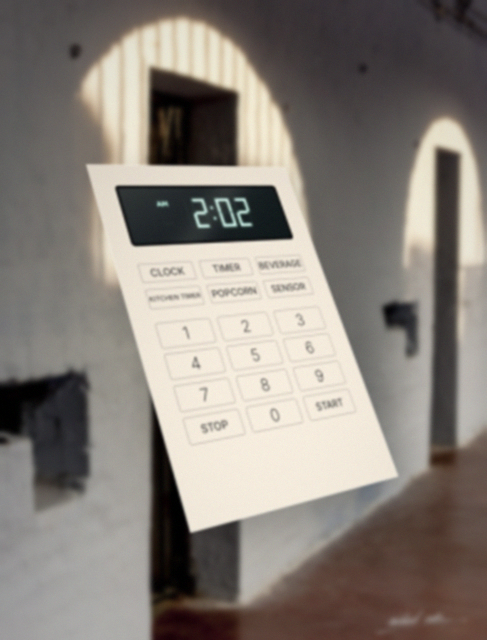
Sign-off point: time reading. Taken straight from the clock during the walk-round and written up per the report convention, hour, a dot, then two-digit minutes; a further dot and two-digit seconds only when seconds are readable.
2.02
